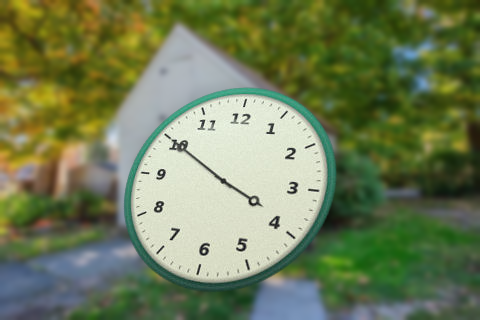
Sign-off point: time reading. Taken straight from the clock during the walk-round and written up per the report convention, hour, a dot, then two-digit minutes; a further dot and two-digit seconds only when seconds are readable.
3.50
